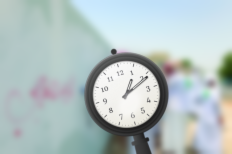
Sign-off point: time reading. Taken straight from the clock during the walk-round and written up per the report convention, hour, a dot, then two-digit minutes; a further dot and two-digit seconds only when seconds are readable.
1.11
